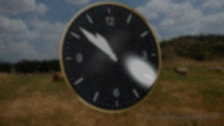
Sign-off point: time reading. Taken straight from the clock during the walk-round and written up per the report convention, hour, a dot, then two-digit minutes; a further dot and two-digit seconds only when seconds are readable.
10.52
